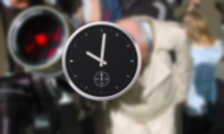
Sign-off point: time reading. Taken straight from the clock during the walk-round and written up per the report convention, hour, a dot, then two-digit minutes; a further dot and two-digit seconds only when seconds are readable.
10.01
